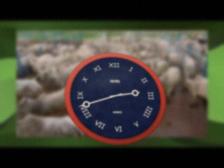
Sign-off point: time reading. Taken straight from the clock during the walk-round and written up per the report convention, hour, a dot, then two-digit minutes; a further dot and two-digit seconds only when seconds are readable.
2.42
